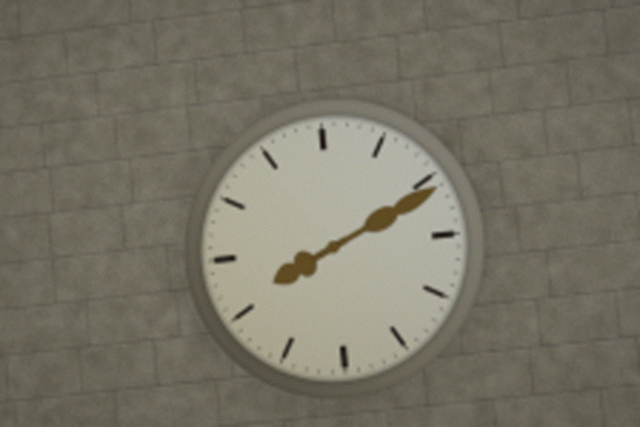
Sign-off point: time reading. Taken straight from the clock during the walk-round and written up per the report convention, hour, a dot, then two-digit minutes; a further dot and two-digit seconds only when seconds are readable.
8.11
